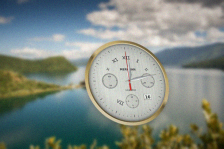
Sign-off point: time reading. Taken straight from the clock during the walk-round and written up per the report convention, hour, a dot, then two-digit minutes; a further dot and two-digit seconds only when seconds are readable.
12.13
